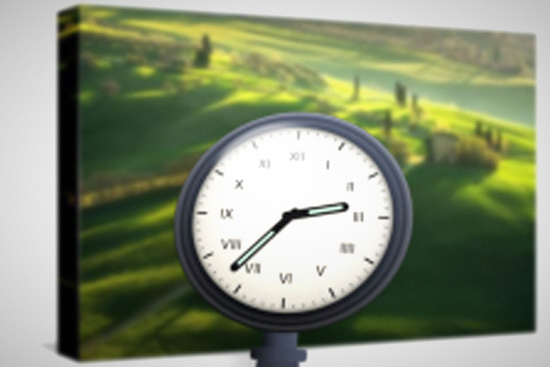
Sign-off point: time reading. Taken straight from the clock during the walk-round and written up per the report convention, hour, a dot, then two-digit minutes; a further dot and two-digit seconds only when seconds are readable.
2.37
